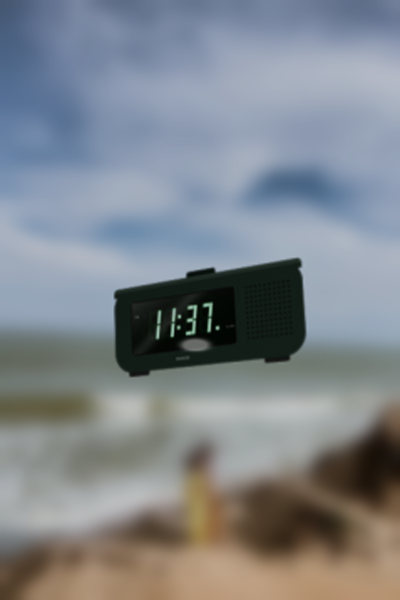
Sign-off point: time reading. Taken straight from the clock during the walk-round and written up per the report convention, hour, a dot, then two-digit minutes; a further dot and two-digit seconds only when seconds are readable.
11.37
